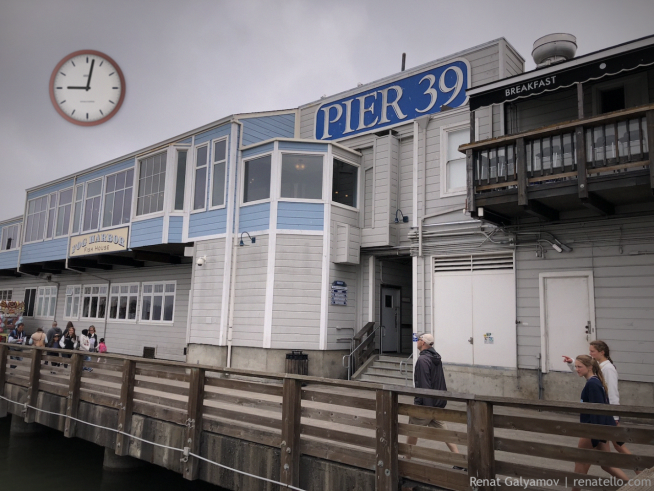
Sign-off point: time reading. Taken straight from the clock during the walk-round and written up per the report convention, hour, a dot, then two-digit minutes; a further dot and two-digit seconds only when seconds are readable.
9.02
